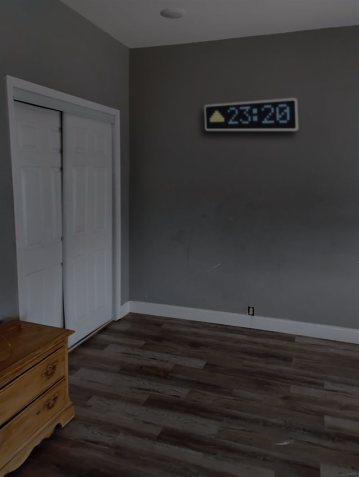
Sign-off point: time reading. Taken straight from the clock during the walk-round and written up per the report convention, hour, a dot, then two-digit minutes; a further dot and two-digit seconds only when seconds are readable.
23.20
